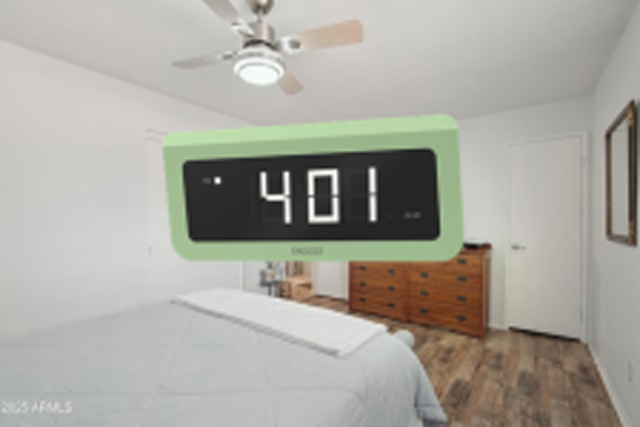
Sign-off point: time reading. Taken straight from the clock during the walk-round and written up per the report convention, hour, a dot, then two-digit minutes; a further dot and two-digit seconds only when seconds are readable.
4.01
